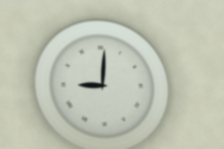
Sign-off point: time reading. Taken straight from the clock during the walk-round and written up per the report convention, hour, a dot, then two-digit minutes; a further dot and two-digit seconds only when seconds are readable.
9.01
